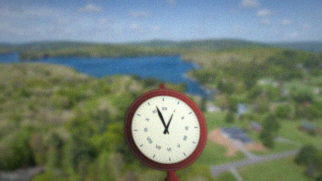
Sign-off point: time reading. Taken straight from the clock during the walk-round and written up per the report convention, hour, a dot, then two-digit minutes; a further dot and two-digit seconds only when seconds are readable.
12.57
